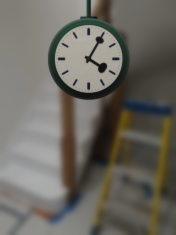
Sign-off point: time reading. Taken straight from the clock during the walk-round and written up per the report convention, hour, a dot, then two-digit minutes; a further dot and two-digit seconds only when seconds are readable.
4.05
